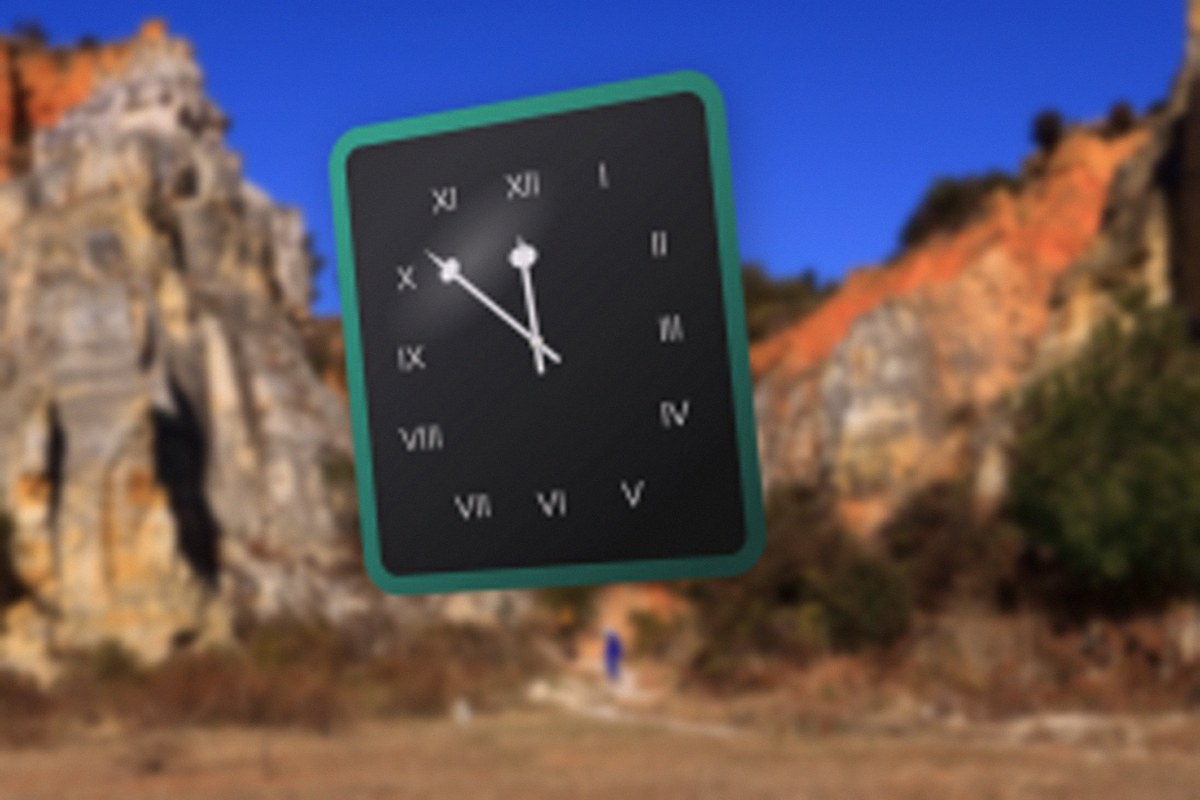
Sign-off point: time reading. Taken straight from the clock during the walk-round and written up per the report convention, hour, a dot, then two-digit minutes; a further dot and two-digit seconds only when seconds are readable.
11.52
